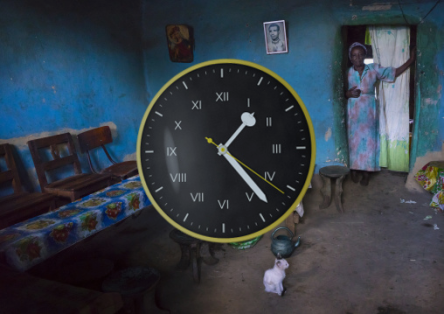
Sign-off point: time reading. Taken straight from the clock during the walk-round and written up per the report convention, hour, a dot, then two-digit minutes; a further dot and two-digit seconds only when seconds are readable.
1.23.21
